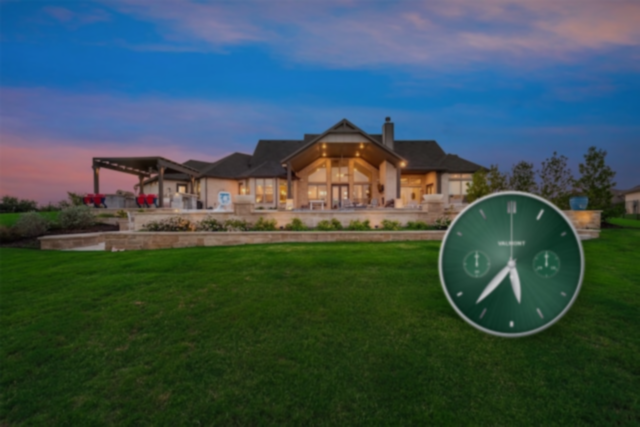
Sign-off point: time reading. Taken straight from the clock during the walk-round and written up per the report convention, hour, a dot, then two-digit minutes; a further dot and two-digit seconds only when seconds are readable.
5.37
